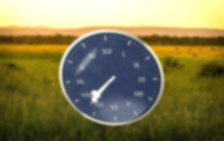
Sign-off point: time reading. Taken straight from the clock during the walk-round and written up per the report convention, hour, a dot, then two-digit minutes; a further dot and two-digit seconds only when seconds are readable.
7.37
